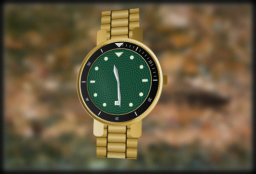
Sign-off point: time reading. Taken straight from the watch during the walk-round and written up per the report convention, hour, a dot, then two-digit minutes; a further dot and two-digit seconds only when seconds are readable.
11.29
